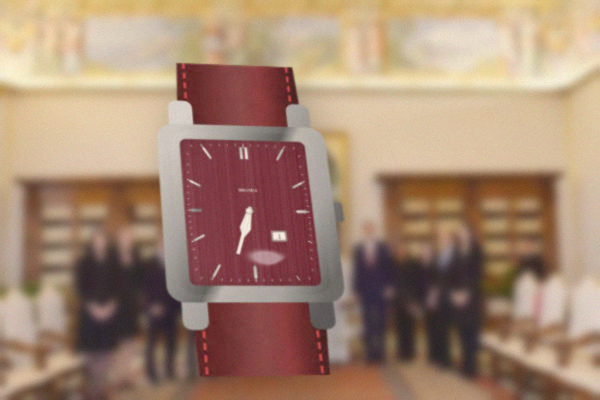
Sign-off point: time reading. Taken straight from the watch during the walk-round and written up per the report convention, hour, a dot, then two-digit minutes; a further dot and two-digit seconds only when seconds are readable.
6.33
